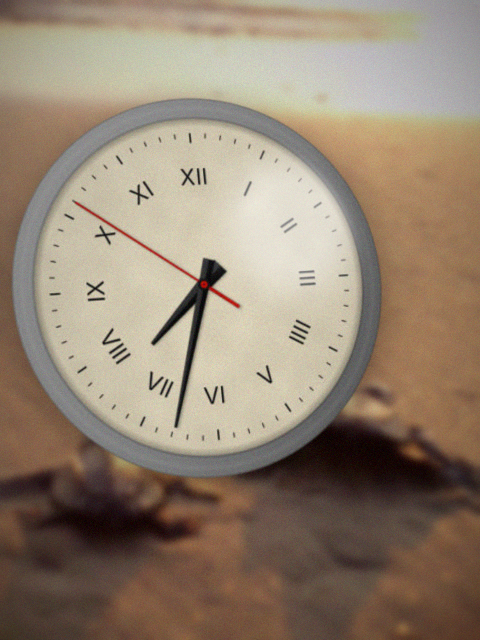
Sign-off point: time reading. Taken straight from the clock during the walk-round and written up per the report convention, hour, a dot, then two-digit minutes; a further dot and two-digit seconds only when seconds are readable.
7.32.51
